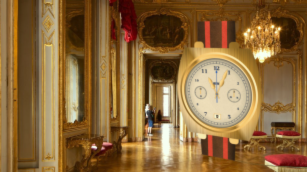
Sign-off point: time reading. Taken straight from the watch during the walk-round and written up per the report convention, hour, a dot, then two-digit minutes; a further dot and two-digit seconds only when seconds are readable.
11.04
